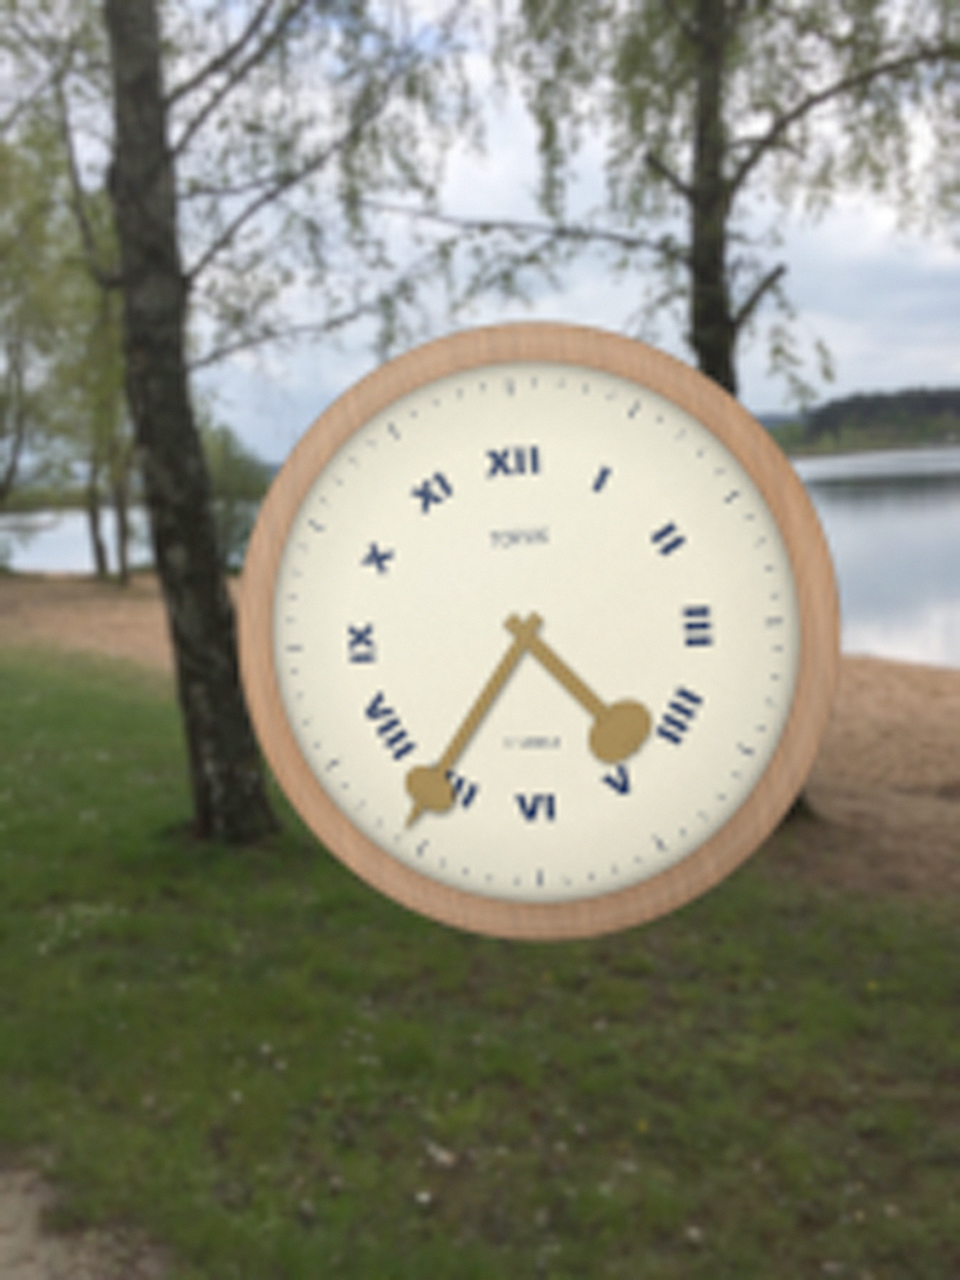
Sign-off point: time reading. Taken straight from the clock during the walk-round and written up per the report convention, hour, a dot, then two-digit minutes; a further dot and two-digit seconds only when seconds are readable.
4.36
